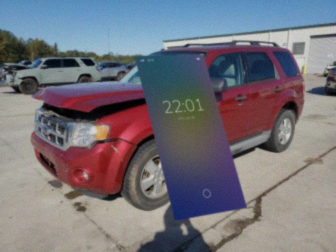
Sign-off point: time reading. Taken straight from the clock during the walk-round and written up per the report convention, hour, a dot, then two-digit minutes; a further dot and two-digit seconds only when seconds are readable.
22.01
